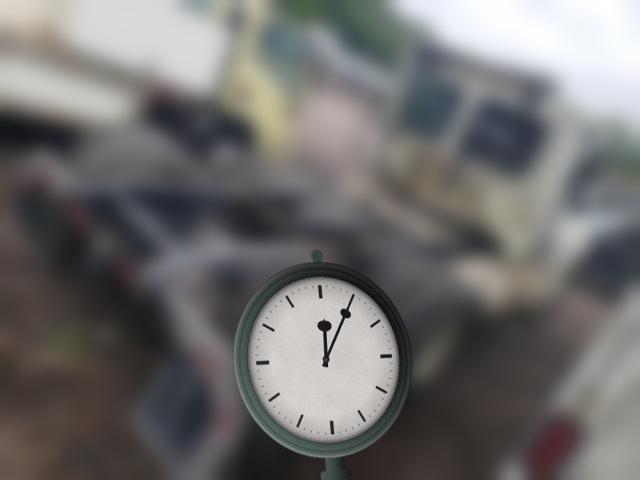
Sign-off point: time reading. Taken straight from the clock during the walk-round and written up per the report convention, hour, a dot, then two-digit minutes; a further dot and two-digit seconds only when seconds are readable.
12.05
